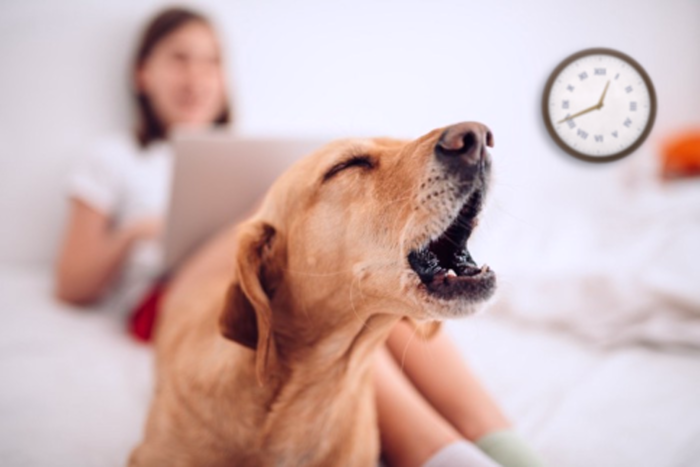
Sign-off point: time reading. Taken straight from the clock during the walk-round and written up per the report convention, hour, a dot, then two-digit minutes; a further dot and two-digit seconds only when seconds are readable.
12.41
